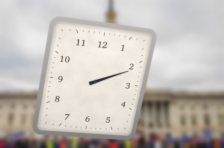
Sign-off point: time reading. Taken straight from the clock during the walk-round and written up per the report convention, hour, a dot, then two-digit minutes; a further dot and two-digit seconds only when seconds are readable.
2.11
